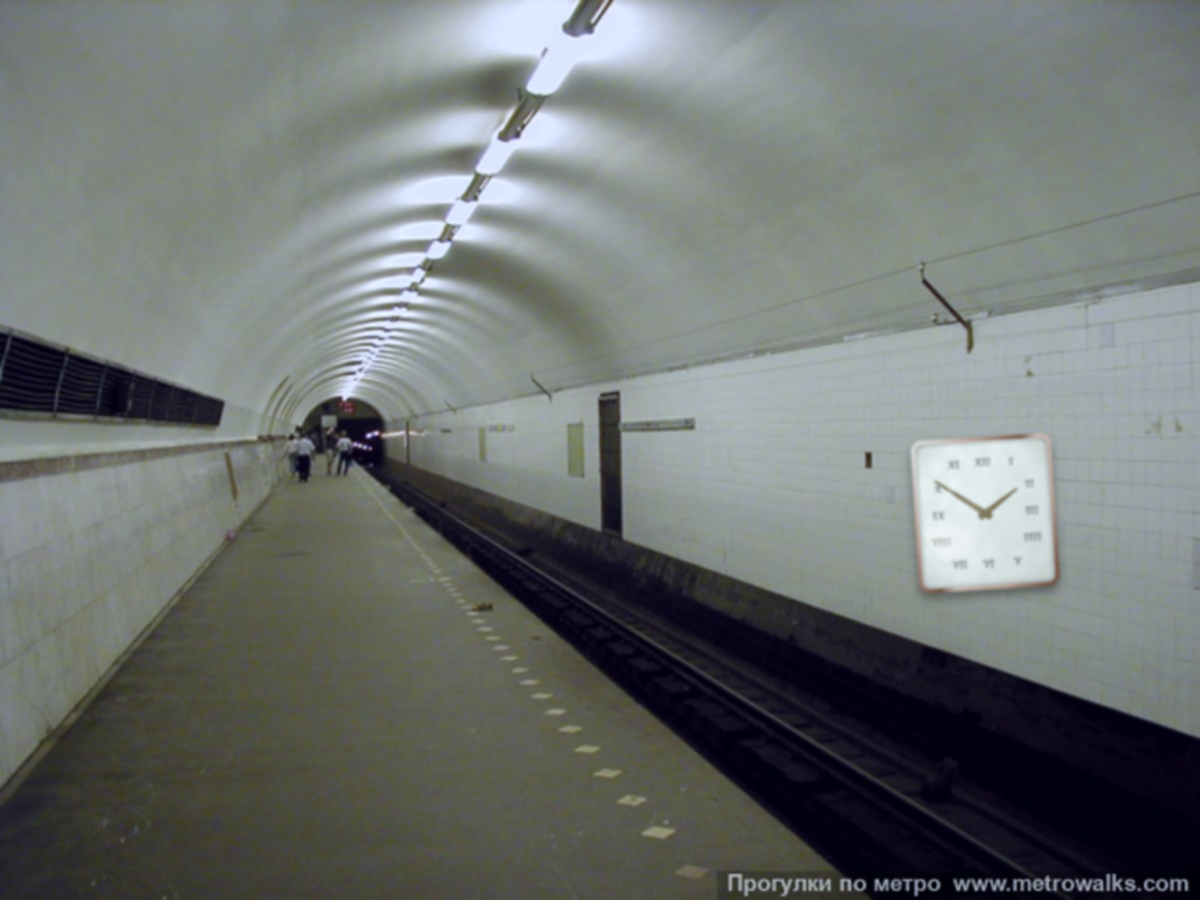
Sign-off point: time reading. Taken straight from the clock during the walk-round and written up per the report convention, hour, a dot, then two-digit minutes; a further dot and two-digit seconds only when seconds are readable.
1.51
